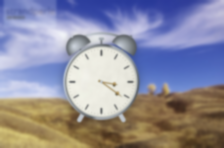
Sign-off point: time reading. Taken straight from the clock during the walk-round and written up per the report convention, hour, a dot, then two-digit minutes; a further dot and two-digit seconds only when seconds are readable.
3.21
